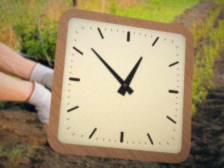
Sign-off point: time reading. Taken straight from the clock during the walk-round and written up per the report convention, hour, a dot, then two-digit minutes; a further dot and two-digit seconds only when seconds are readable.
12.52
